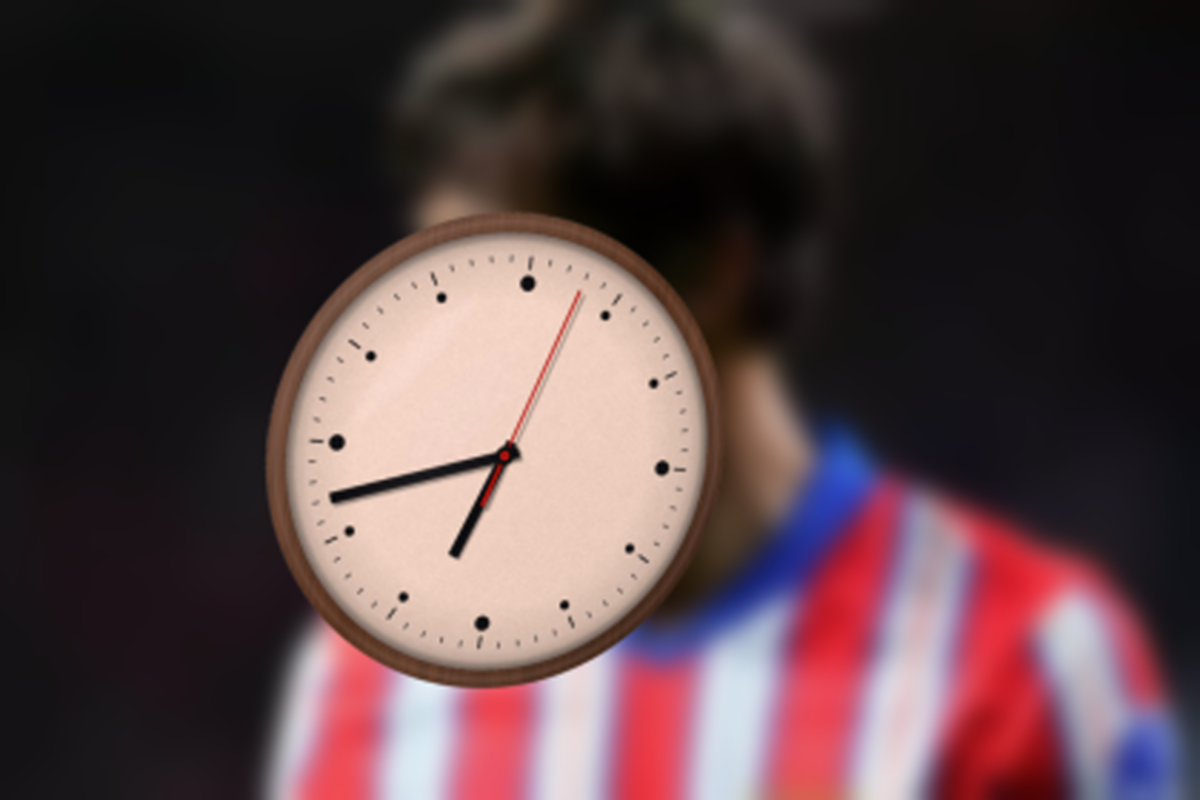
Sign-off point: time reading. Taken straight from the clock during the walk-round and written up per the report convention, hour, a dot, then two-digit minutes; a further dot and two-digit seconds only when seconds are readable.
6.42.03
